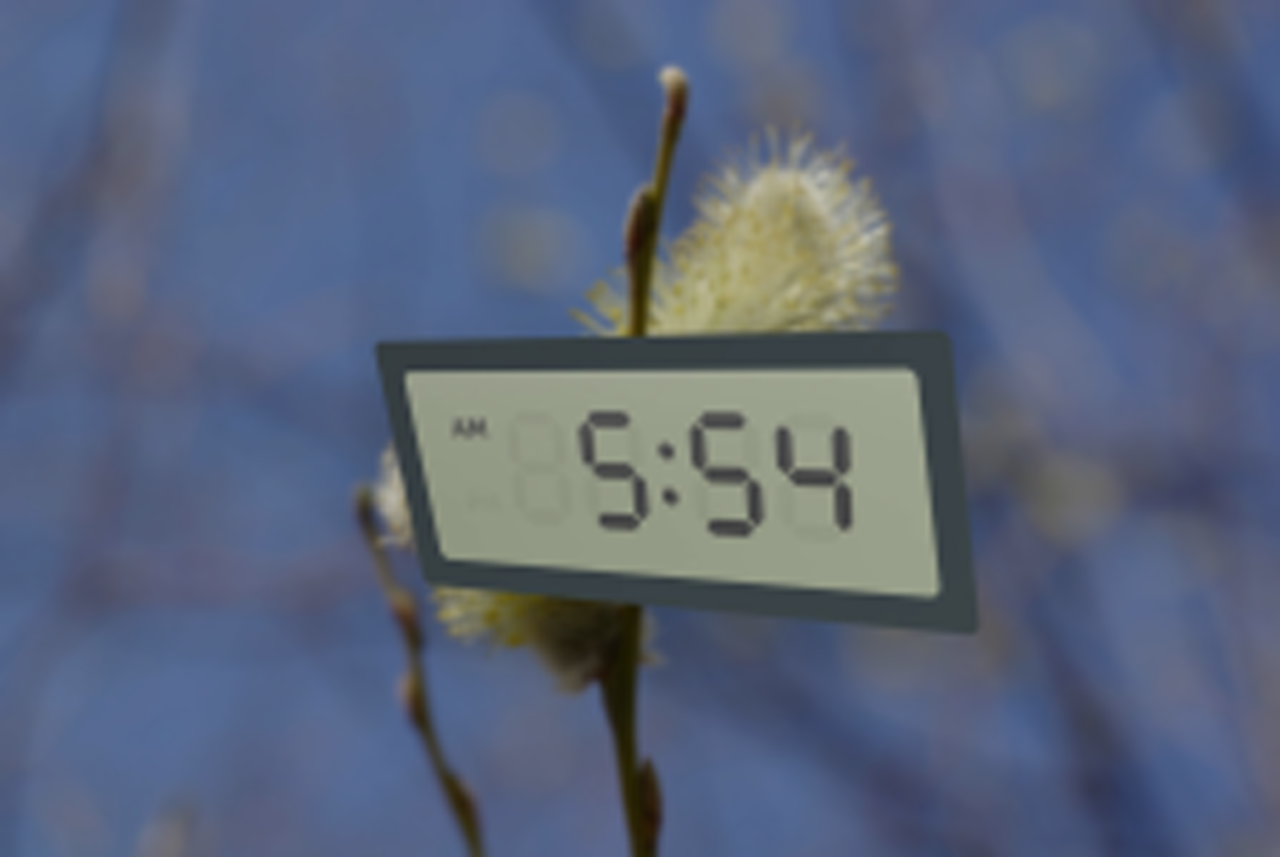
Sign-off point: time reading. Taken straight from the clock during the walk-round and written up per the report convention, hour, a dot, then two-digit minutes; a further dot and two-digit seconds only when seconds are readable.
5.54
